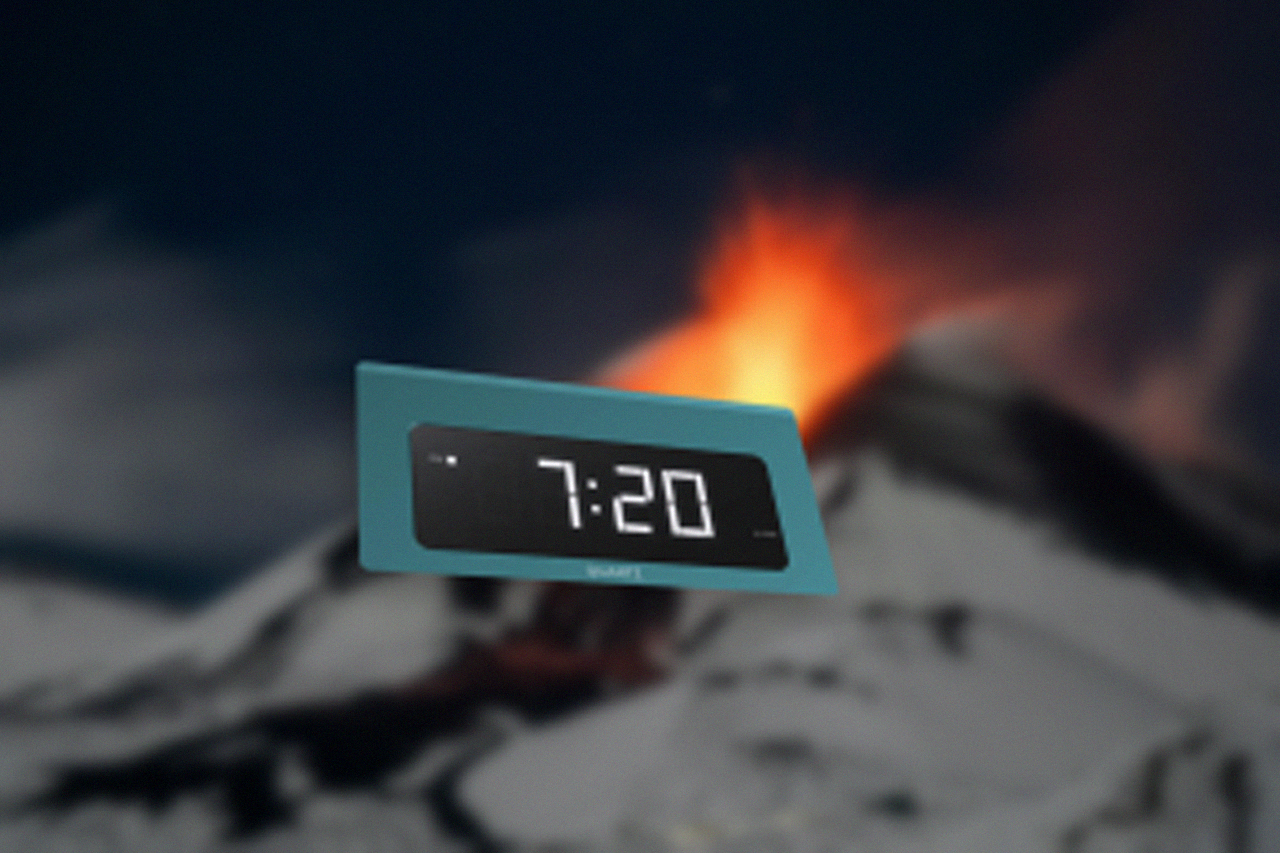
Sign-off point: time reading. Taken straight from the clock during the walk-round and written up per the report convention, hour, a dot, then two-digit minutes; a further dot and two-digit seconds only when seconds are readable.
7.20
